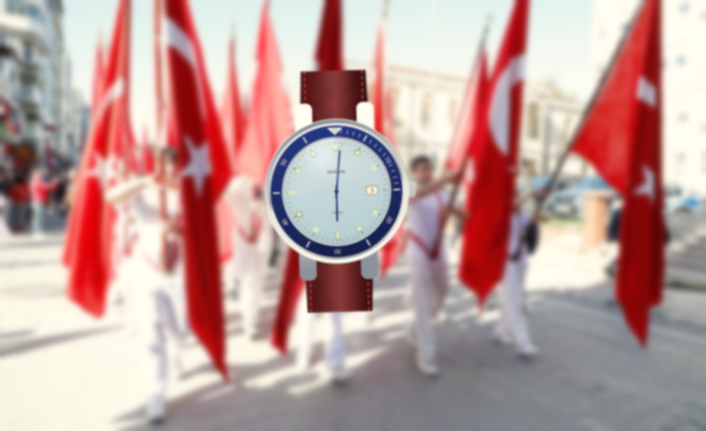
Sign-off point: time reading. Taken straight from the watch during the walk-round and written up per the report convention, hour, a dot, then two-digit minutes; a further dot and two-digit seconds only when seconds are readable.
6.01
